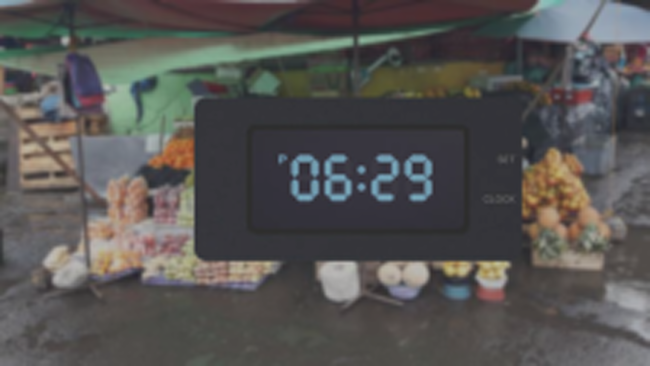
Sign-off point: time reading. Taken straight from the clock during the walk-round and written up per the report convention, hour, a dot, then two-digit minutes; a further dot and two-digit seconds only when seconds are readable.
6.29
